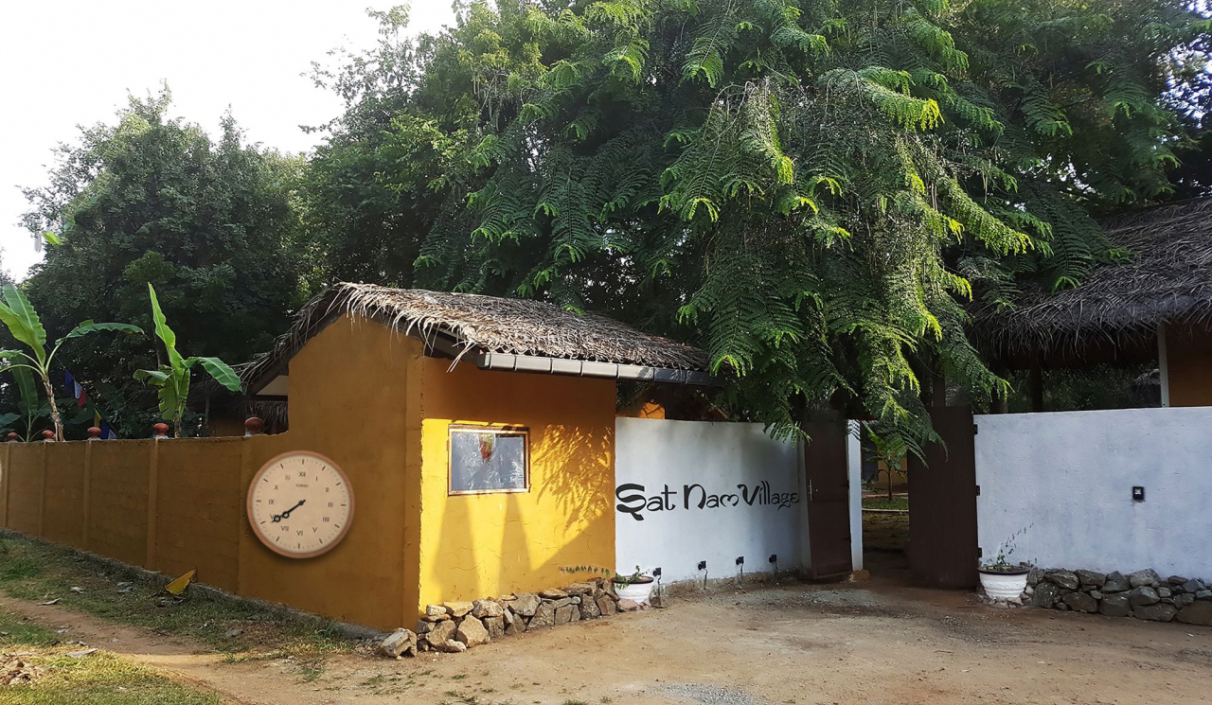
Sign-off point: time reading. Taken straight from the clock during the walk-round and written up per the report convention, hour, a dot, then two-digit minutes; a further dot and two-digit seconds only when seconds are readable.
7.39
